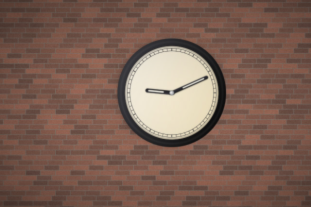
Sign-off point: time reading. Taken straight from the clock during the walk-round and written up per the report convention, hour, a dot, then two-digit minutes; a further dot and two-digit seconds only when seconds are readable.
9.11
